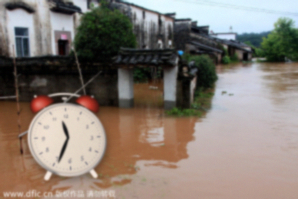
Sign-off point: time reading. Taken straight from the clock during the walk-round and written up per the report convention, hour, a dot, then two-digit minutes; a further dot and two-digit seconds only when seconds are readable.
11.34
